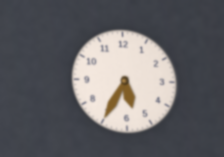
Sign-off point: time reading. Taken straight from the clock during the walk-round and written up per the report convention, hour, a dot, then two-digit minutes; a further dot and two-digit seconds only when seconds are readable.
5.35
